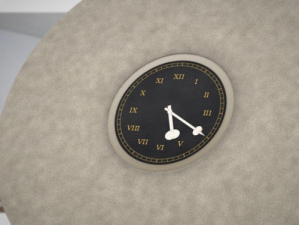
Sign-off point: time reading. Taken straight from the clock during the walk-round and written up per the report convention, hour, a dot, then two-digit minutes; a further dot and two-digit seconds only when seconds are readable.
5.20
